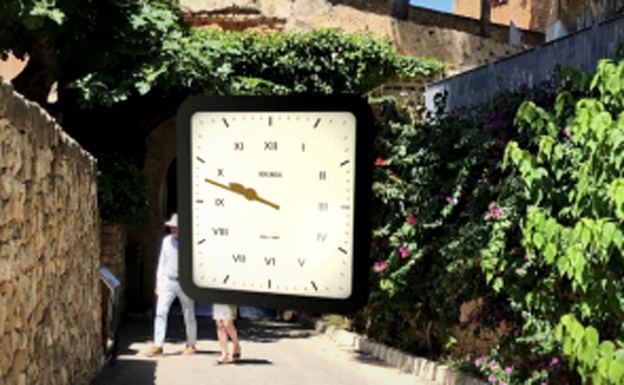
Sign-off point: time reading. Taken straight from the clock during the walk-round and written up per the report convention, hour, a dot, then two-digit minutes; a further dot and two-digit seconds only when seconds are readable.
9.48
